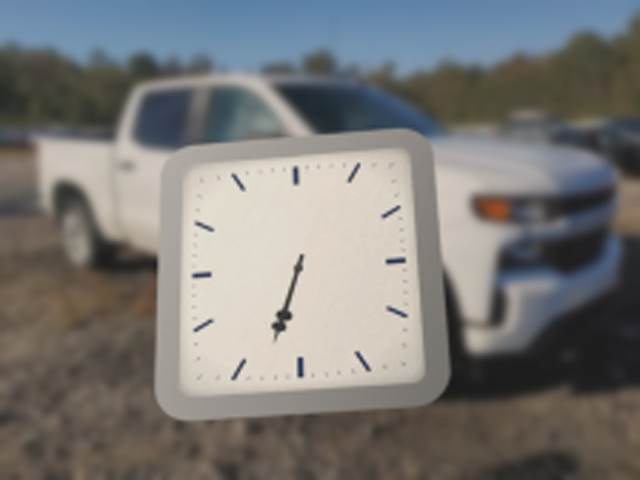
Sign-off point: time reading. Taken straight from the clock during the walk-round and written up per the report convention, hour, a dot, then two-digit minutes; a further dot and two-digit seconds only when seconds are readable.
6.33
